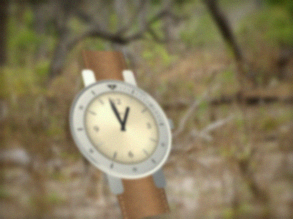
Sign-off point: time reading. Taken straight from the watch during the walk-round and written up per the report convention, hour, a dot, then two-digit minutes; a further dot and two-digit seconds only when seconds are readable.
12.58
